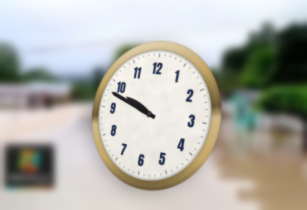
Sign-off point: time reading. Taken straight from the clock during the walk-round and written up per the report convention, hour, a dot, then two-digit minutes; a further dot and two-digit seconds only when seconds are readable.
9.48
